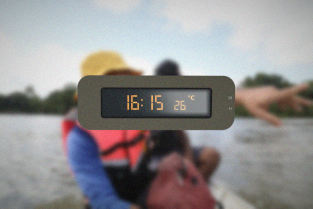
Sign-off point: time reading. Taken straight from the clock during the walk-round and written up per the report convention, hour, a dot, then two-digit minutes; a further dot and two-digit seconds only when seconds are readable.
16.15
